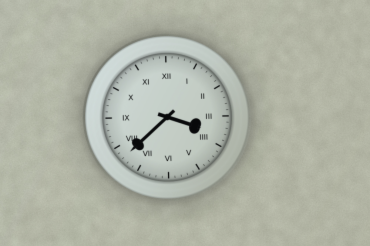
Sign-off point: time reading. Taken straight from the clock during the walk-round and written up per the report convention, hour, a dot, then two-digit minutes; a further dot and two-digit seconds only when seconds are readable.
3.38
